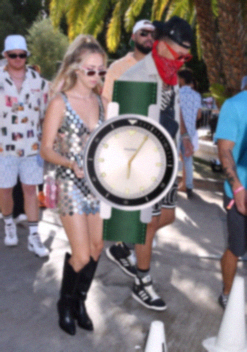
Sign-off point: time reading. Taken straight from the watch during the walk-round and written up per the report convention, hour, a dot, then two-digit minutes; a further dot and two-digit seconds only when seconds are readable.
6.05
